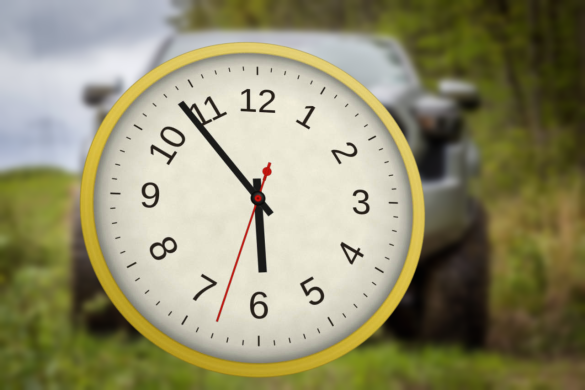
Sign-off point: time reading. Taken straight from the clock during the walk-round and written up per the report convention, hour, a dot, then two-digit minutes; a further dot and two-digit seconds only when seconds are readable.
5.53.33
